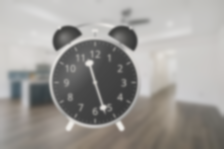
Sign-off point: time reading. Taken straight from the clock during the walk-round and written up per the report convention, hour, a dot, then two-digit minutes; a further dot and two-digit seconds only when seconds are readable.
11.27
